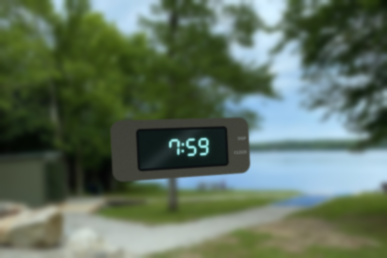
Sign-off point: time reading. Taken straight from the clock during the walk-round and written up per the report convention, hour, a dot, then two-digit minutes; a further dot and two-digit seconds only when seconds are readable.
7.59
